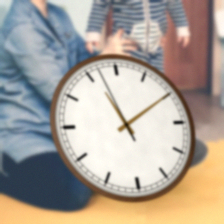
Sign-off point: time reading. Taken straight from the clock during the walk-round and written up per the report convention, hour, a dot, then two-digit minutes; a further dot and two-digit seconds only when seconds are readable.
11.09.57
